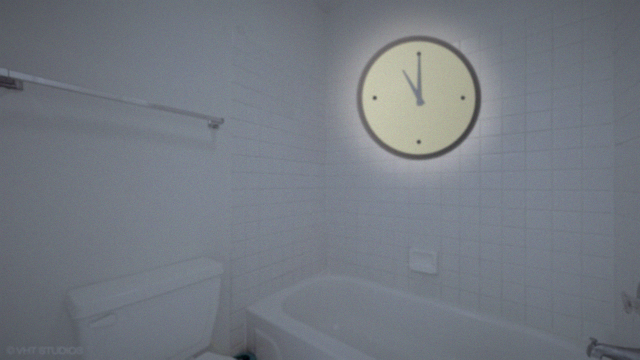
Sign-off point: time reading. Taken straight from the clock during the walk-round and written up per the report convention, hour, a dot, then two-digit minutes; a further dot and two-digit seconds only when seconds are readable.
11.00
